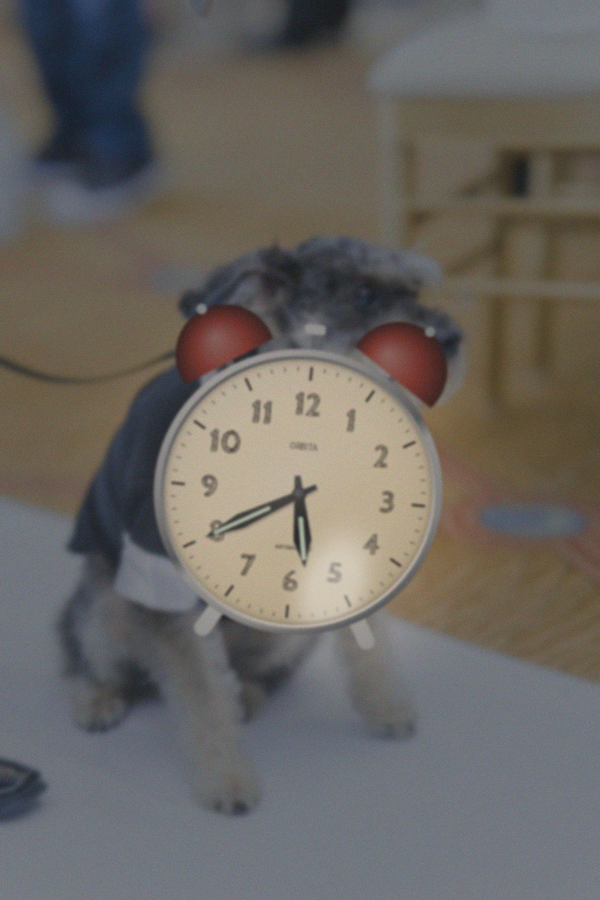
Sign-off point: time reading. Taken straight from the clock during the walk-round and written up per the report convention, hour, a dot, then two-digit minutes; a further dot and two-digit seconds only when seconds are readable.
5.40
